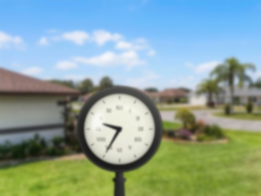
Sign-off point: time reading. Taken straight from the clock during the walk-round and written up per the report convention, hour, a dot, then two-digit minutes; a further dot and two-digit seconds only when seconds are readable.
9.35
